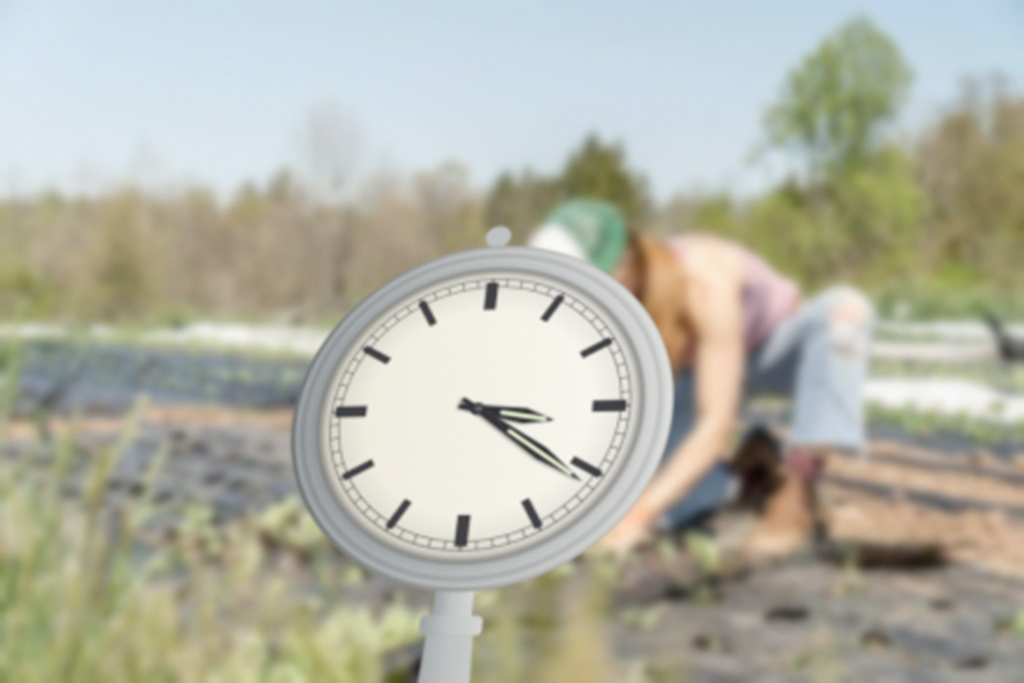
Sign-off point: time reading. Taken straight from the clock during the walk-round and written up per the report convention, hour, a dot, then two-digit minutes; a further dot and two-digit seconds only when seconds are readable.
3.21
